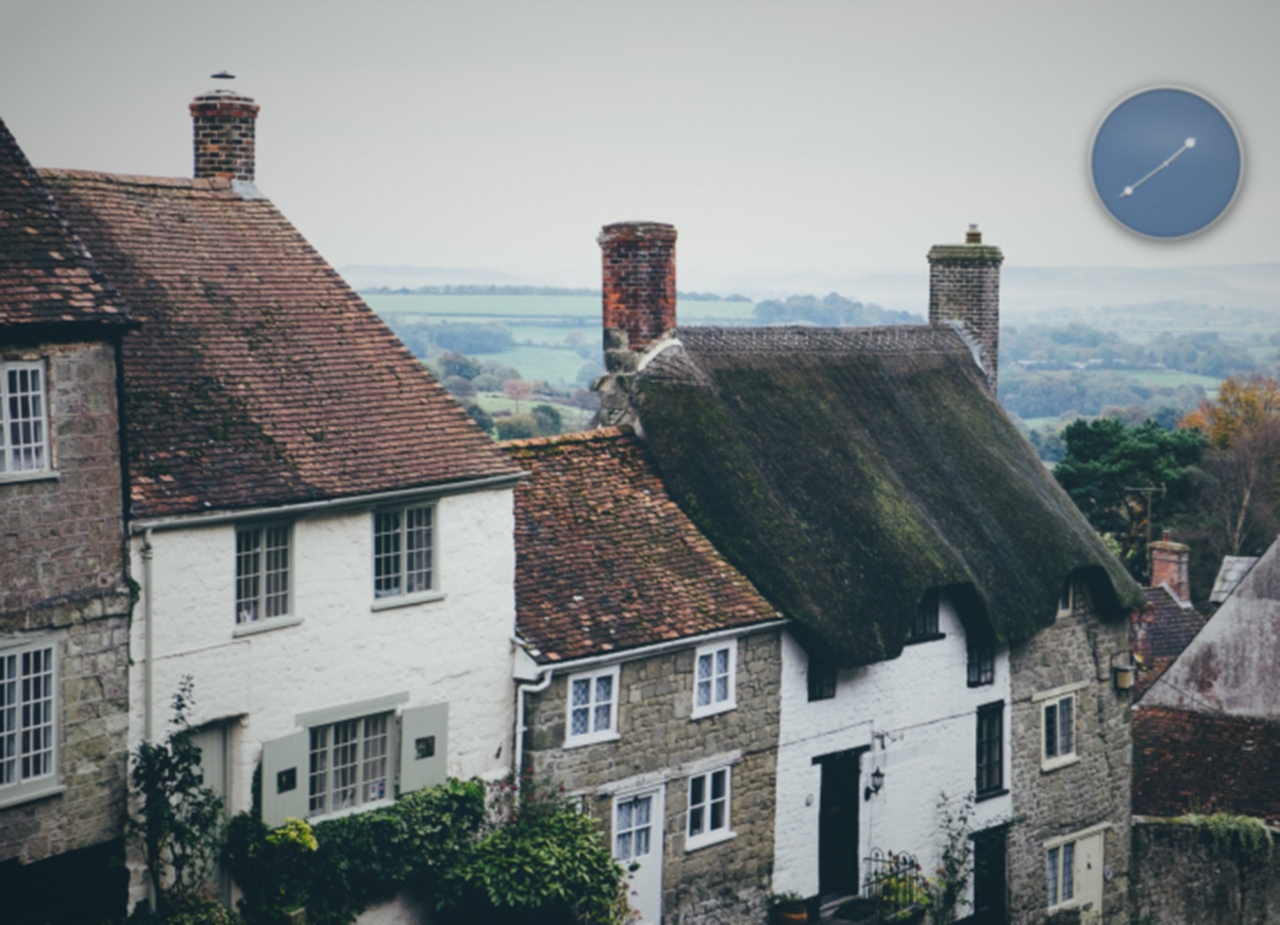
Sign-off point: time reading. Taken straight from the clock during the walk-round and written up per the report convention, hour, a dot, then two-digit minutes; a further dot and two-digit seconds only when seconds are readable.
1.39
